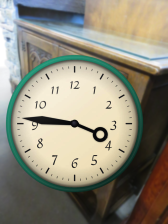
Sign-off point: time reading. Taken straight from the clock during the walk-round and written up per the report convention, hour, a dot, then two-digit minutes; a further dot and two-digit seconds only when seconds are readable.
3.46
